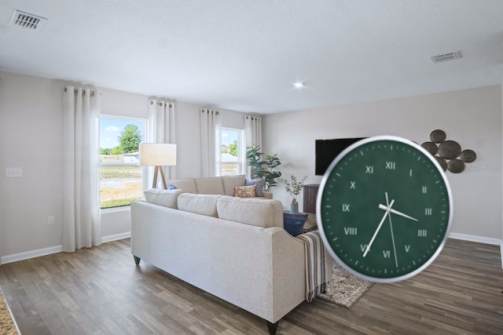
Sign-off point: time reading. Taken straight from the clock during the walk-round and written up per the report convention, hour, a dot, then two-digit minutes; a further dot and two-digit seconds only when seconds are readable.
3.34.28
